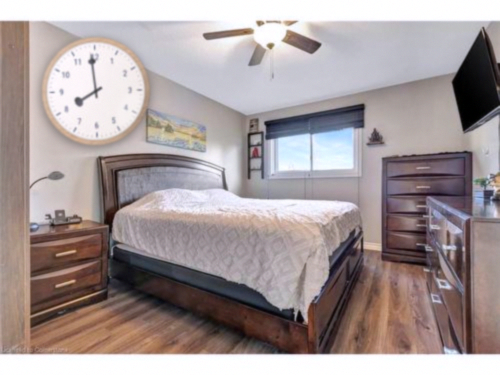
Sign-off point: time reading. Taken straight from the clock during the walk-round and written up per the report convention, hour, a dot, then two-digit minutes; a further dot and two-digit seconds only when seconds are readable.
7.59
